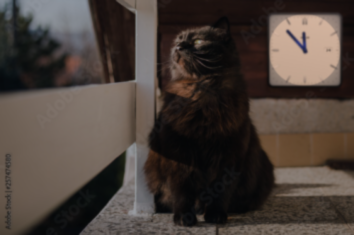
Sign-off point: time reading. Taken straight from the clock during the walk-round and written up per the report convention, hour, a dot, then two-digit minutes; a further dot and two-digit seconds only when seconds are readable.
11.53
